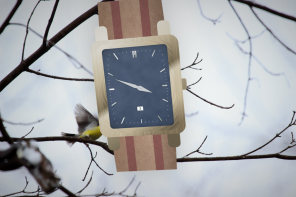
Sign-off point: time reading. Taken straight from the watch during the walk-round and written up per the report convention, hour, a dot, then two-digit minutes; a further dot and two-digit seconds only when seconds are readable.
3.49
